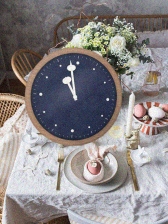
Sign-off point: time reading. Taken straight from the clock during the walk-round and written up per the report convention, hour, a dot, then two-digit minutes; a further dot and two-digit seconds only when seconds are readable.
10.58
